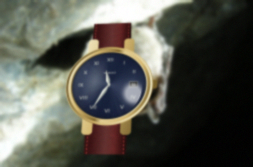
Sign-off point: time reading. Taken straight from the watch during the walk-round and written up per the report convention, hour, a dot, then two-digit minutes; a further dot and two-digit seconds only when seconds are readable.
11.35
